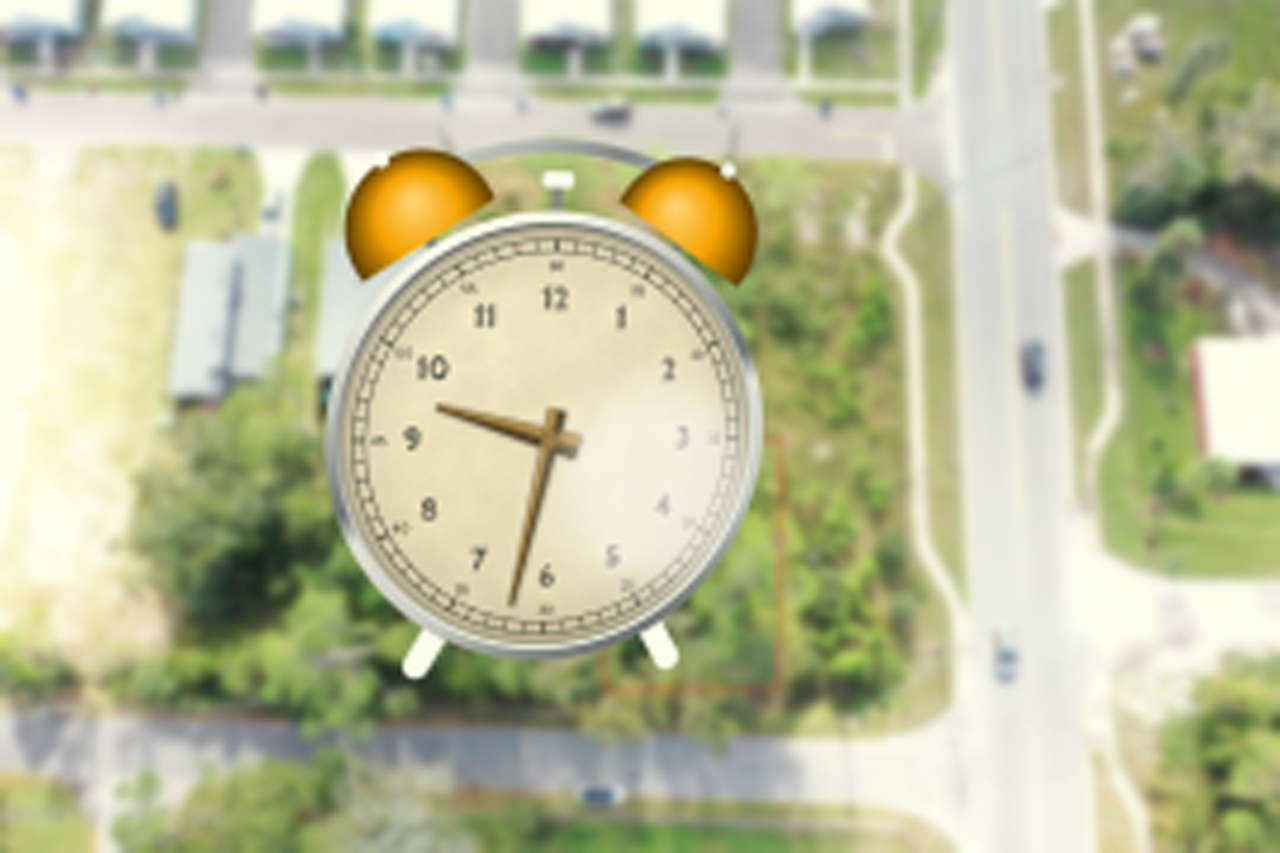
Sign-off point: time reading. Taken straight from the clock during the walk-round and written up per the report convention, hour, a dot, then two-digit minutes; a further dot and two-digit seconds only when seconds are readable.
9.32
